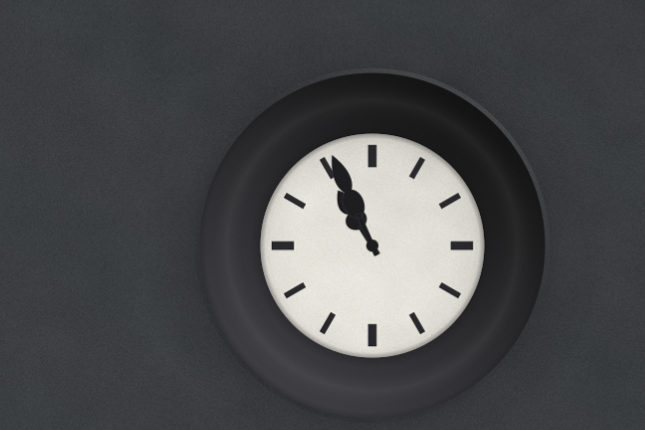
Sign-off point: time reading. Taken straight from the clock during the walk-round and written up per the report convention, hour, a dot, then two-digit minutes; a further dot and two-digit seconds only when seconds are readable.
10.56
